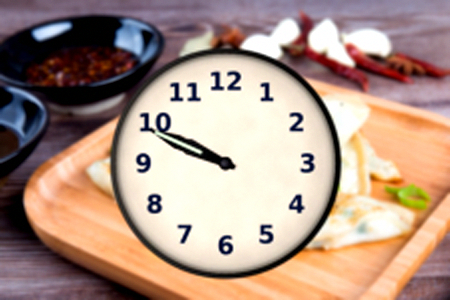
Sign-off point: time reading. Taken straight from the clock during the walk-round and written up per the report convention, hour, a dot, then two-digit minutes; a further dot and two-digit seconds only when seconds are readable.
9.49
